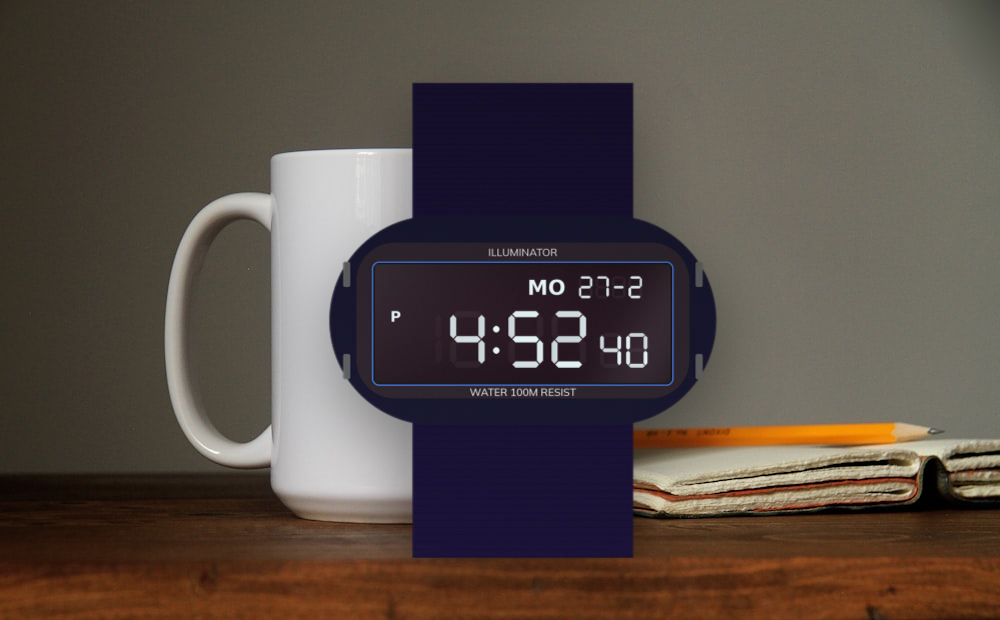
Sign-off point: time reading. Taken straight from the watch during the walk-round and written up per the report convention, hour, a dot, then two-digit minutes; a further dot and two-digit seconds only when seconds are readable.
4.52.40
